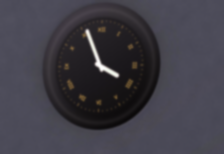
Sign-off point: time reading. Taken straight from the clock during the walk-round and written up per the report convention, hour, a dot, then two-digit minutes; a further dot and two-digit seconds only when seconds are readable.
3.56
